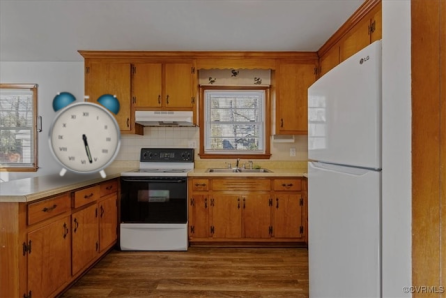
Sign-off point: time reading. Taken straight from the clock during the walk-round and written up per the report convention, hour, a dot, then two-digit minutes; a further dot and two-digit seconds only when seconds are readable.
5.27
